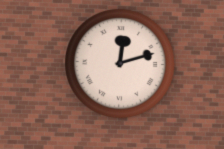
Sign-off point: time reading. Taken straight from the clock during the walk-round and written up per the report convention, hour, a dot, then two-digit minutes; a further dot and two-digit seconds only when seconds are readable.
12.12
